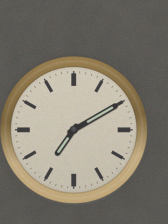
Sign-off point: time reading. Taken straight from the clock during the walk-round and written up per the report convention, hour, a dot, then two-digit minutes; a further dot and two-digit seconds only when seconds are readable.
7.10
